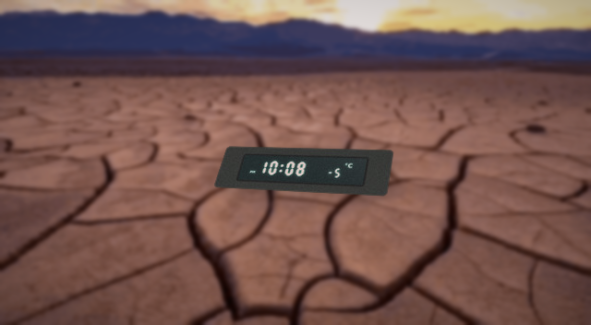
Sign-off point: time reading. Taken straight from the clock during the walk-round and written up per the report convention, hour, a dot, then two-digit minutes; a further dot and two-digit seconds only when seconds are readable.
10.08
